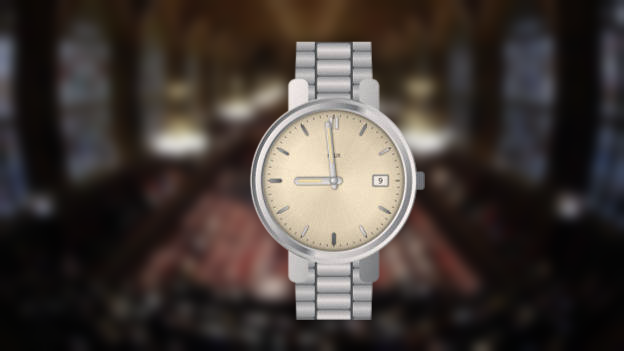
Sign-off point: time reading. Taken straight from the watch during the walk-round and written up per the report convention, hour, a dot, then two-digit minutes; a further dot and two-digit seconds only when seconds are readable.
8.59
